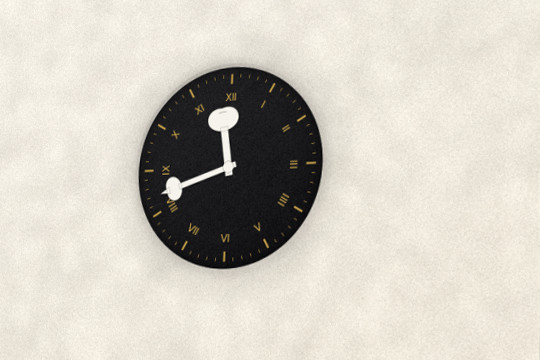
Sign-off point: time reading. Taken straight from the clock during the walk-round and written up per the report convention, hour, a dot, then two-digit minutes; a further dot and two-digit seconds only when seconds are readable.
11.42
